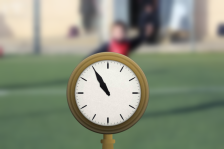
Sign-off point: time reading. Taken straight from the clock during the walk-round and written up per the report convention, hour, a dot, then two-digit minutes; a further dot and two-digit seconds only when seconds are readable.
10.55
